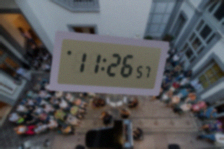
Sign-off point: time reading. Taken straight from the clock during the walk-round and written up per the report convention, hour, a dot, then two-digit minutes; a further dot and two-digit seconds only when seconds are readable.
11.26.57
